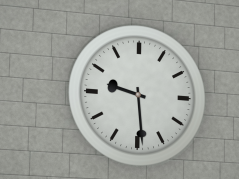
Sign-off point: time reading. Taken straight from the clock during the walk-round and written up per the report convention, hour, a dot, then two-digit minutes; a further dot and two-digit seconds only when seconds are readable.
9.29
